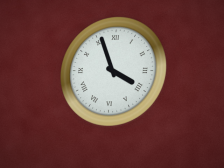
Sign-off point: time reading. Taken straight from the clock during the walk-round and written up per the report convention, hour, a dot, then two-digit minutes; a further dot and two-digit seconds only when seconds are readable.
3.56
